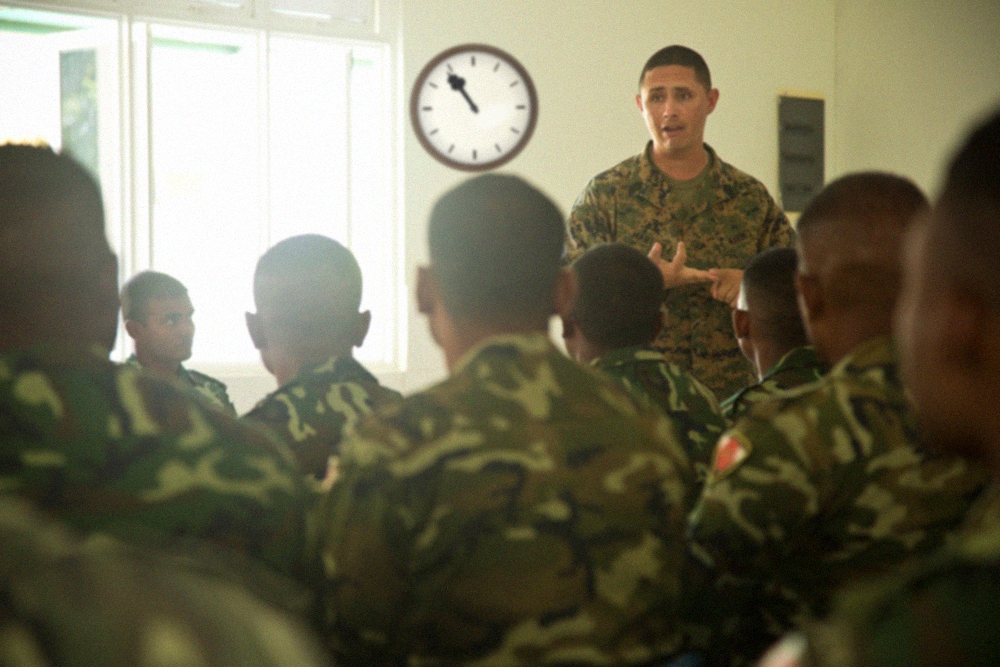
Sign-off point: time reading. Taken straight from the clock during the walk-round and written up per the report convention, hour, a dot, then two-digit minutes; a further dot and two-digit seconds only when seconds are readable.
10.54
